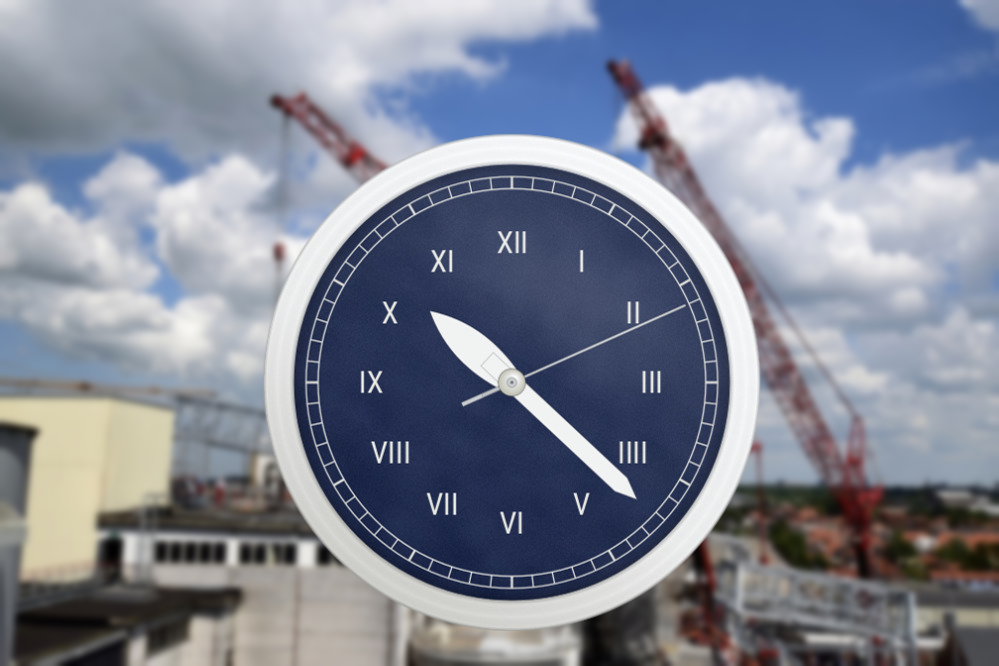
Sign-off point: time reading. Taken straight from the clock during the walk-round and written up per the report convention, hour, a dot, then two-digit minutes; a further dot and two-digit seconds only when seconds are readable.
10.22.11
